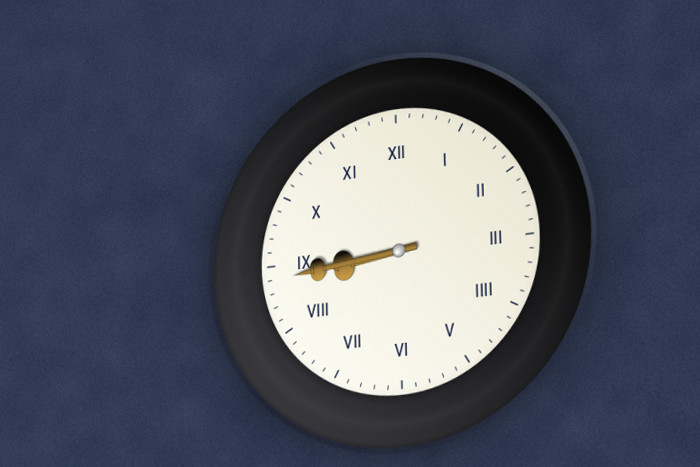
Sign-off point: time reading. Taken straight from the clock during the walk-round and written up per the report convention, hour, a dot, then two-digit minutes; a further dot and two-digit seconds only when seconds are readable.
8.44
